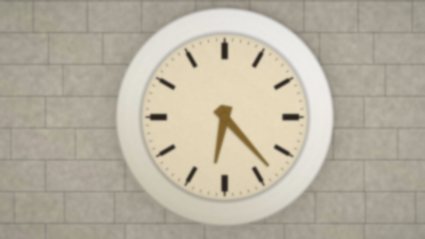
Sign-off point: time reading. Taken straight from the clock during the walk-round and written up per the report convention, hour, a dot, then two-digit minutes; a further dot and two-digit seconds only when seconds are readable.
6.23
